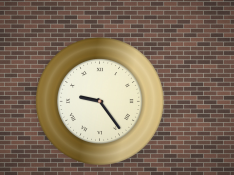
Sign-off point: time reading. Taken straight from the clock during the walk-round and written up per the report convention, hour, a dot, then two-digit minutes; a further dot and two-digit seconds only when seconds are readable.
9.24
